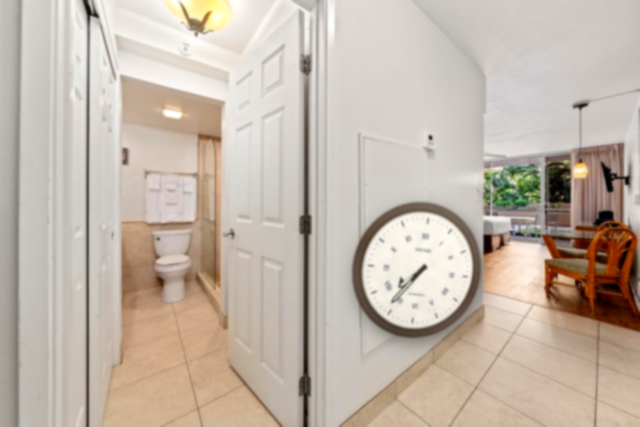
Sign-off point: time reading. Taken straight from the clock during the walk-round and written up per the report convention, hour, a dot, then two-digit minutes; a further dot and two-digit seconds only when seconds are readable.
7.36
